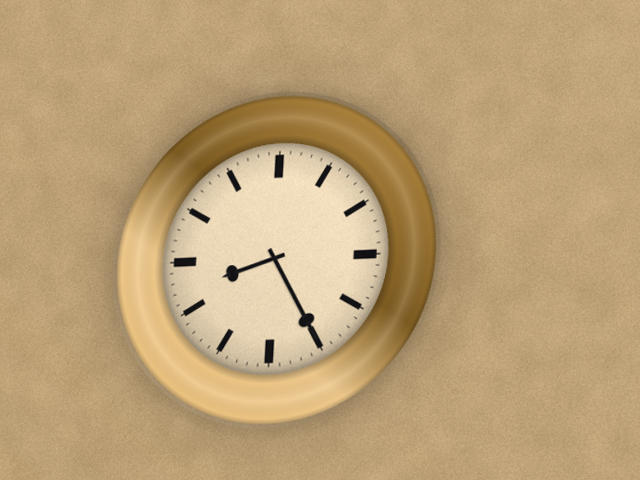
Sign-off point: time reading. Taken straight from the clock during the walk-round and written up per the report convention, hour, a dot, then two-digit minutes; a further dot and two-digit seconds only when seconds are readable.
8.25
